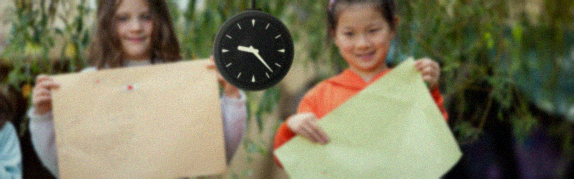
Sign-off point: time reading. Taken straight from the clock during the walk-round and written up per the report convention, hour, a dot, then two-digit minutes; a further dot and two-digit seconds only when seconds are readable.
9.23
